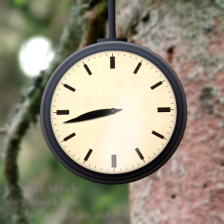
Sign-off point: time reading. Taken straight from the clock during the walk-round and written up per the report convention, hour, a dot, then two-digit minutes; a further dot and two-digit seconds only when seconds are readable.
8.43
